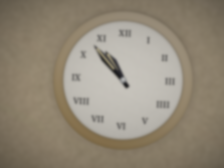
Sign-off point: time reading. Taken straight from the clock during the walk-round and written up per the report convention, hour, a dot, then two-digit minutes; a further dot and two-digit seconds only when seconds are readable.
10.53
